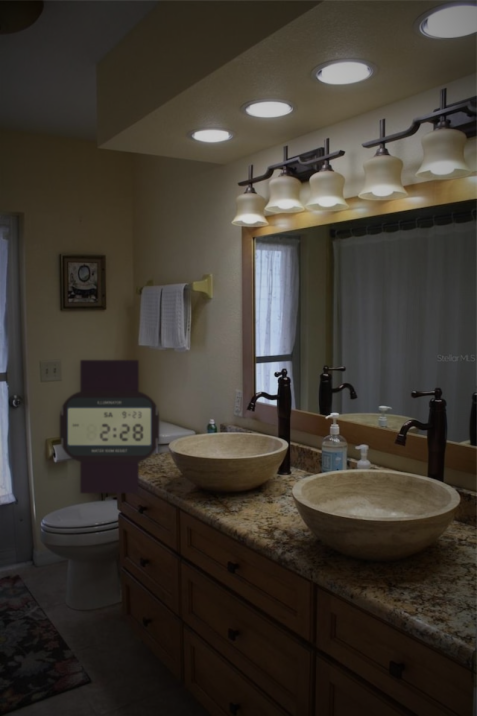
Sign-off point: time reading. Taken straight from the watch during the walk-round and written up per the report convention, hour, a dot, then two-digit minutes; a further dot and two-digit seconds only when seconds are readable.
2.28
